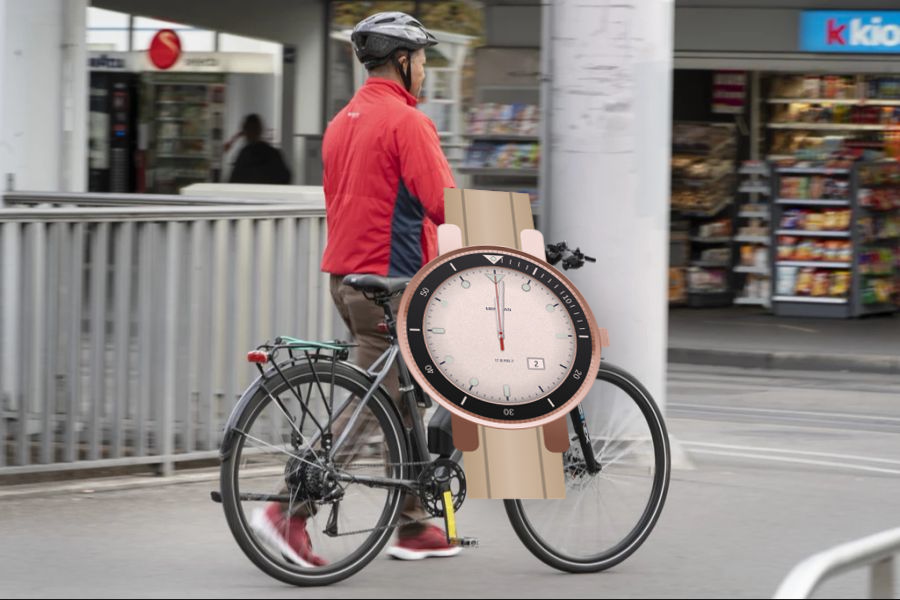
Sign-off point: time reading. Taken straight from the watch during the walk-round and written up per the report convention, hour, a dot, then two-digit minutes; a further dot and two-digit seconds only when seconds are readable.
12.01.00
